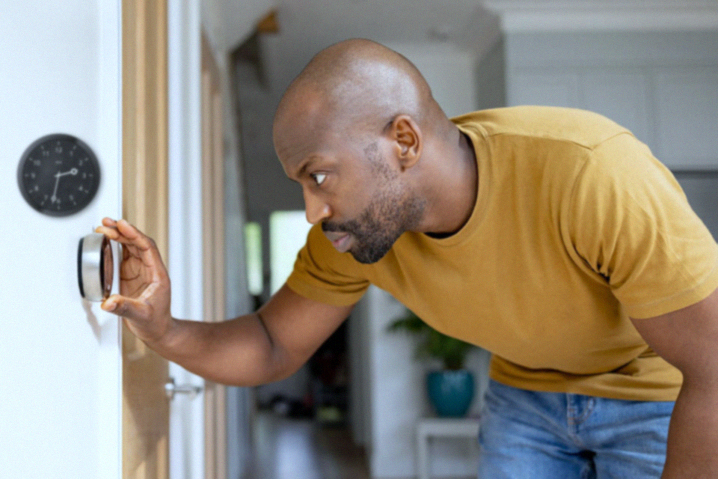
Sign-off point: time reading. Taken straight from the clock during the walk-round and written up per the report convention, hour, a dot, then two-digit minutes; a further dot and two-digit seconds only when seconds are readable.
2.32
